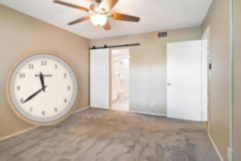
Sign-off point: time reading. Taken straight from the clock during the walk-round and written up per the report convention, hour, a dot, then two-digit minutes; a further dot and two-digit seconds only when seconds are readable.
11.39
